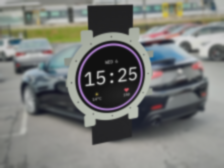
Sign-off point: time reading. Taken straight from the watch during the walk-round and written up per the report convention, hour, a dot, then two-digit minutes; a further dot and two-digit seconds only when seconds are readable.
15.25
